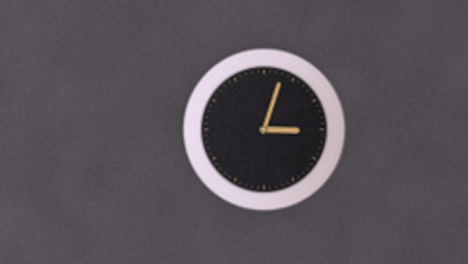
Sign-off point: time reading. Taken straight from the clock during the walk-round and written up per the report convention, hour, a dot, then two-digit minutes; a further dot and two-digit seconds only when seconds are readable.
3.03
